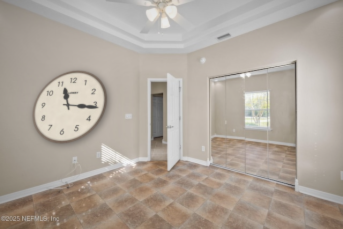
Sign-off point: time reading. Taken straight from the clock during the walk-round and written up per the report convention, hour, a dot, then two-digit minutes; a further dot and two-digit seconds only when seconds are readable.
11.16
